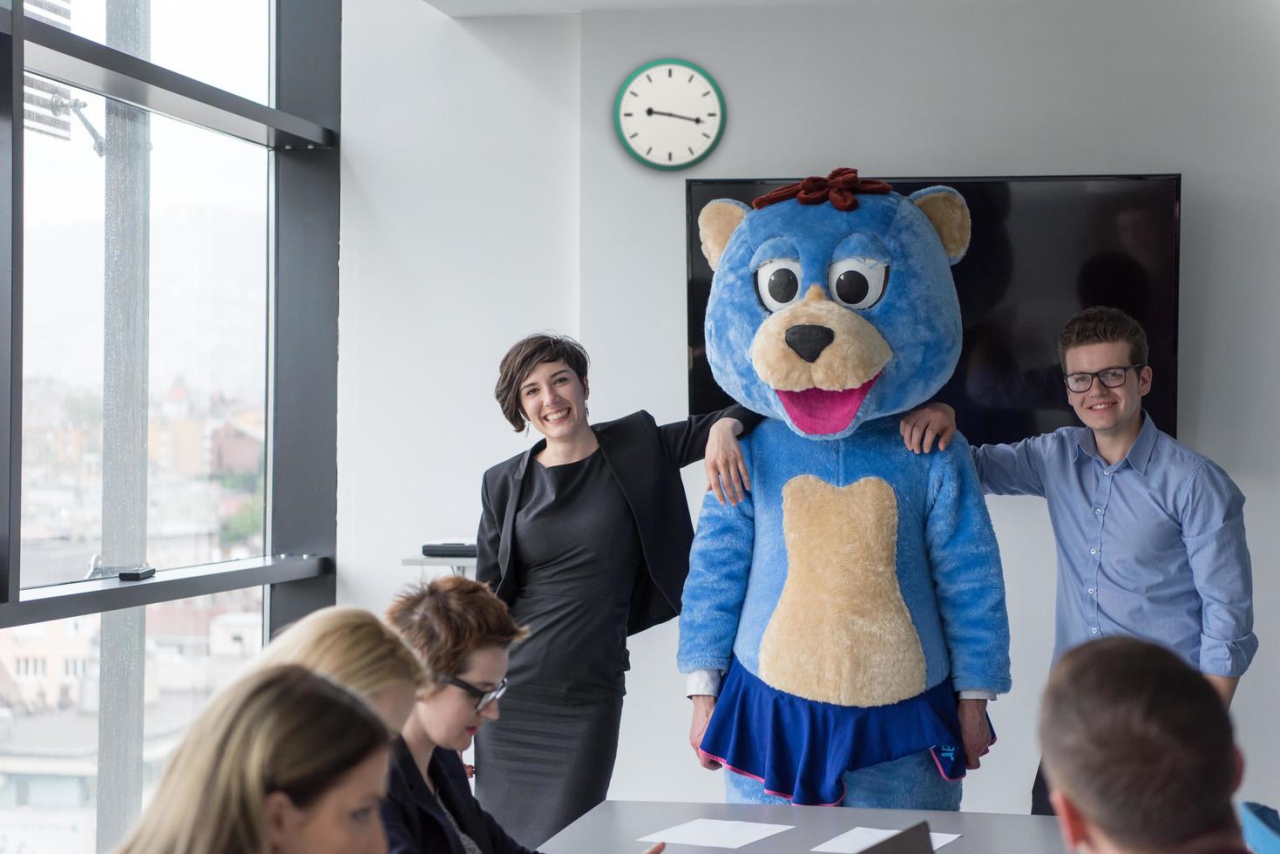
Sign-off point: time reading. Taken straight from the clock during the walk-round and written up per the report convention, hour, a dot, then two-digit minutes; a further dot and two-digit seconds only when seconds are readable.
9.17
